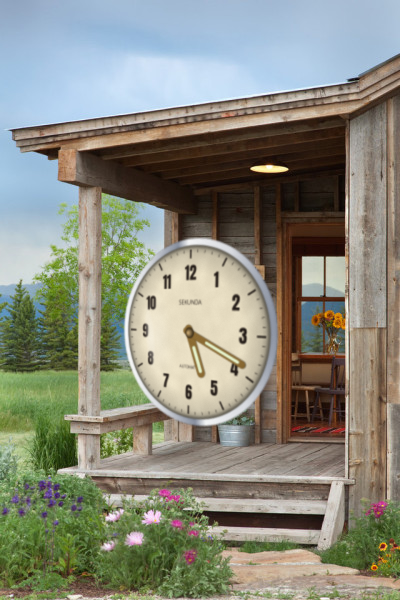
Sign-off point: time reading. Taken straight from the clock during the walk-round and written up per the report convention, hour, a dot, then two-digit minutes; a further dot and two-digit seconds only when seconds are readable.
5.19
